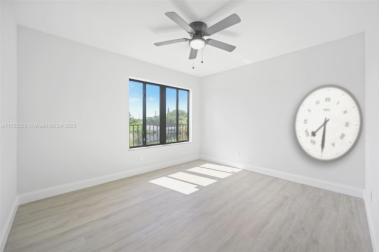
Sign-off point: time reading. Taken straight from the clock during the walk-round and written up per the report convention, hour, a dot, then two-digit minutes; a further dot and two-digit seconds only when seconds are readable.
7.30
